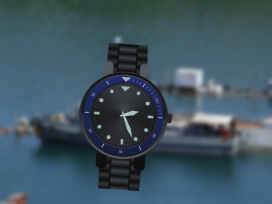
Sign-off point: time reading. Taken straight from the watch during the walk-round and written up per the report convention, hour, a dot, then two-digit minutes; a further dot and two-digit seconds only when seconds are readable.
2.26
